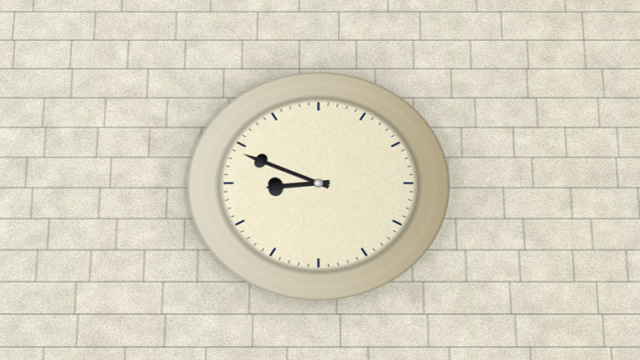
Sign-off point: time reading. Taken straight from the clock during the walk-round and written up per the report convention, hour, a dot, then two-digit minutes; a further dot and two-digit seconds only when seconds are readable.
8.49
